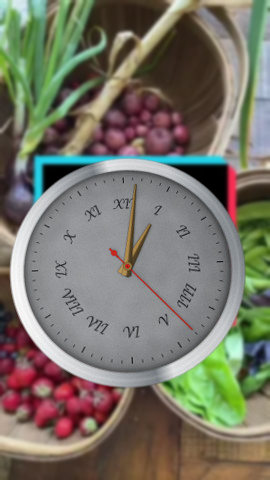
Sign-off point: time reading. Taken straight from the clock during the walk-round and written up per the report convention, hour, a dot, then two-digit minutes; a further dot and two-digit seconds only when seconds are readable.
1.01.23
